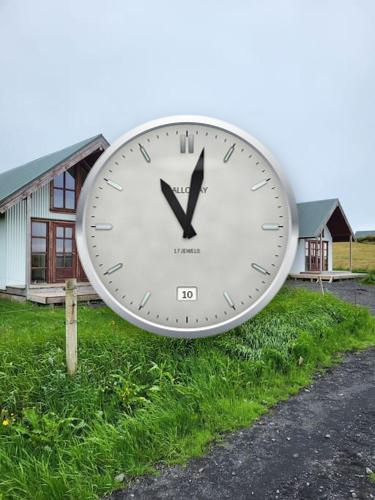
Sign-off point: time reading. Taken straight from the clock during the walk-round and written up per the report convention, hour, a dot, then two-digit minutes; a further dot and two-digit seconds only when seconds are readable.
11.02
